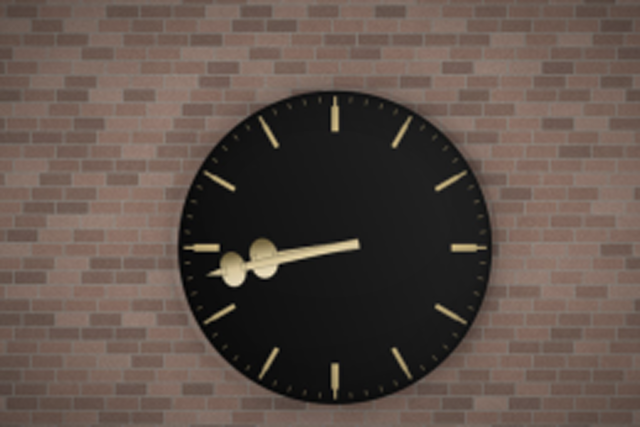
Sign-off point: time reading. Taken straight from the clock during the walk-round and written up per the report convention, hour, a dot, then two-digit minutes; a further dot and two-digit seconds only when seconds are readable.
8.43
